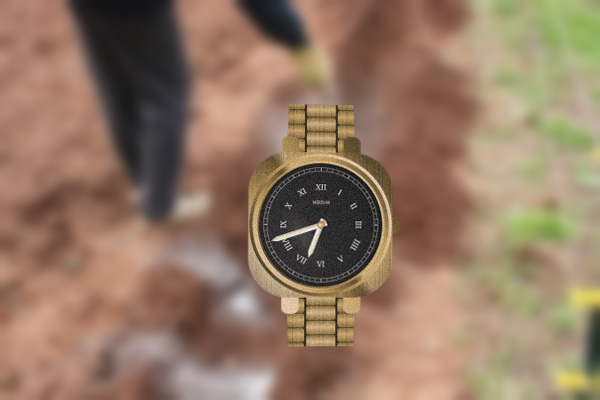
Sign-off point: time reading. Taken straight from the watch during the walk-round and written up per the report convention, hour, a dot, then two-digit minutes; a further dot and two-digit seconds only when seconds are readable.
6.42
